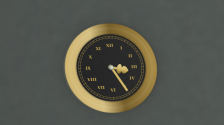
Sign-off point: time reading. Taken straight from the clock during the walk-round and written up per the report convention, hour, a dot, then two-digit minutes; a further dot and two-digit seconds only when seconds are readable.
3.25
